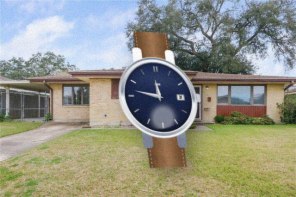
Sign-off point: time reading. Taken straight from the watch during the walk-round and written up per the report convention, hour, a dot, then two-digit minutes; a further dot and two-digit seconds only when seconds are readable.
11.47
